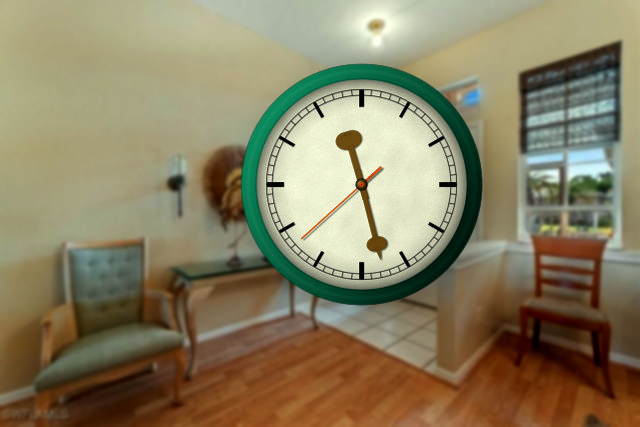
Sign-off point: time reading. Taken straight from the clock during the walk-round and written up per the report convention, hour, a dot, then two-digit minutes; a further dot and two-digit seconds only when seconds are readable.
11.27.38
